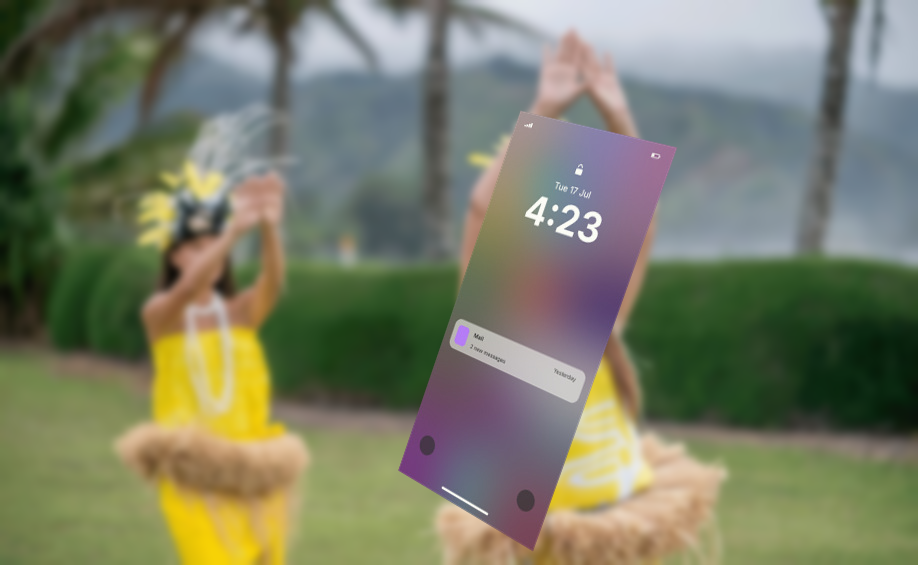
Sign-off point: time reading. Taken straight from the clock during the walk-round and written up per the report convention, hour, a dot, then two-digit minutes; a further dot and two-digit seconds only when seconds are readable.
4.23
